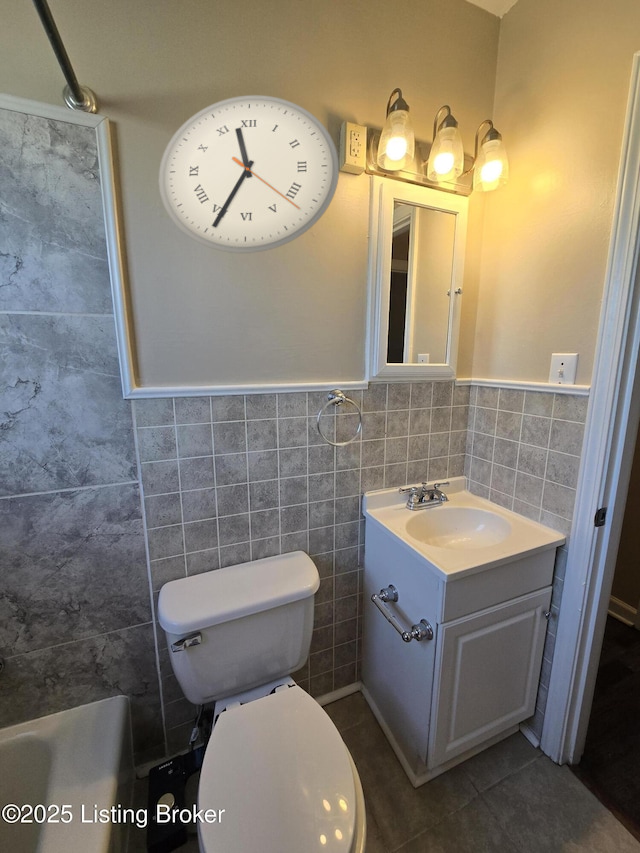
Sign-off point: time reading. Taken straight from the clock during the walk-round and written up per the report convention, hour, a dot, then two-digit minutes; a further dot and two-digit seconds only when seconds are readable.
11.34.22
